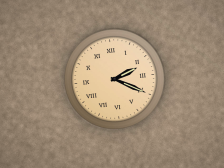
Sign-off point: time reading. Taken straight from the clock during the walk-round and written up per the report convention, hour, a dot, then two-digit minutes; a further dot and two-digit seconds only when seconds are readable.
2.20
